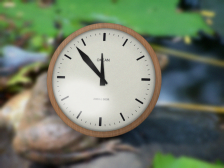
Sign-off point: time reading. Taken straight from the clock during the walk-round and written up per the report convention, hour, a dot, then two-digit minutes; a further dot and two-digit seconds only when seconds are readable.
11.53
